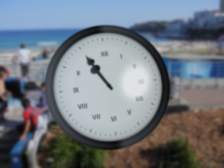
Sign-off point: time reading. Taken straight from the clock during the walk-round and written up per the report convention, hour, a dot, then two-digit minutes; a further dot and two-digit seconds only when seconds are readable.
10.55
